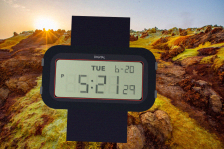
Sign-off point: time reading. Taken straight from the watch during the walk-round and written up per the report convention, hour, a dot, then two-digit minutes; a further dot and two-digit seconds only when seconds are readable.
5.21.29
